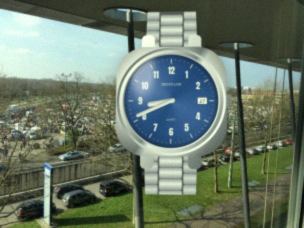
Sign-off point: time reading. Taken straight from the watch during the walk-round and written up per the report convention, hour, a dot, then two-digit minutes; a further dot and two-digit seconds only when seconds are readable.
8.41
